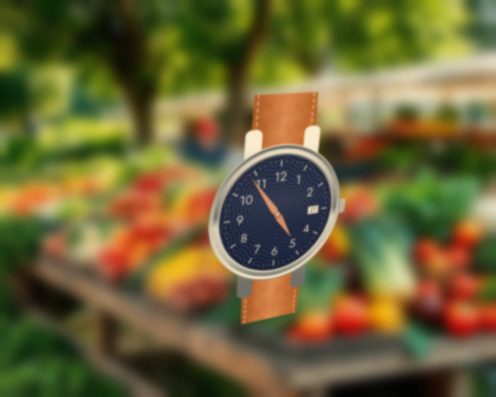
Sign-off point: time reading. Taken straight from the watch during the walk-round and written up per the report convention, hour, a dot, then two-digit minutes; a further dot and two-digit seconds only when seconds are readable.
4.54
